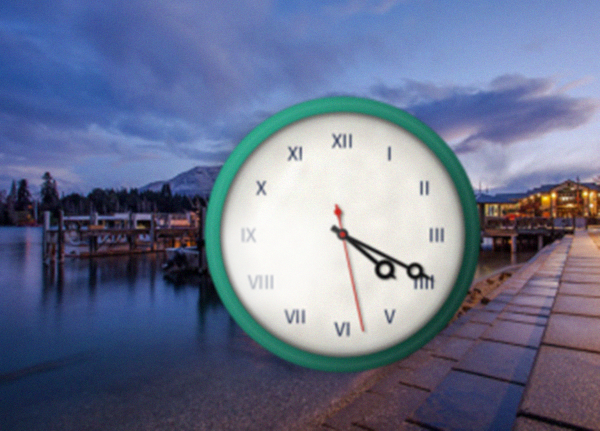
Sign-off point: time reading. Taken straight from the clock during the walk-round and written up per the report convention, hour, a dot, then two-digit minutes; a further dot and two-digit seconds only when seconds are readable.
4.19.28
